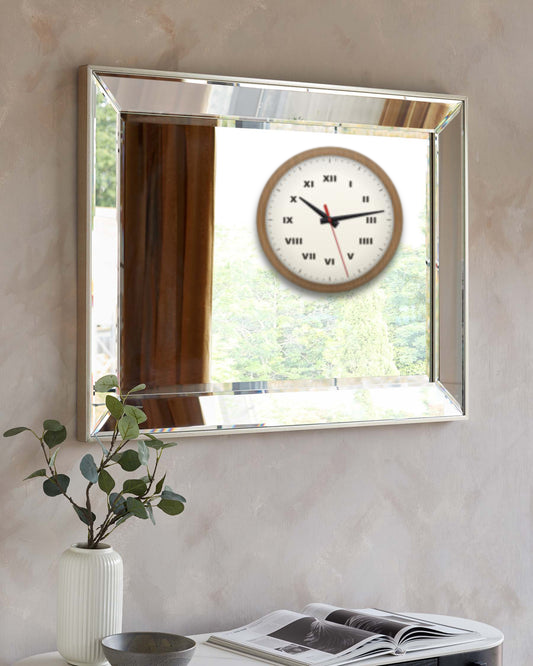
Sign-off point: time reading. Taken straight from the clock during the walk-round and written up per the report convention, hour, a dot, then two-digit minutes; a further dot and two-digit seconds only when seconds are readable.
10.13.27
